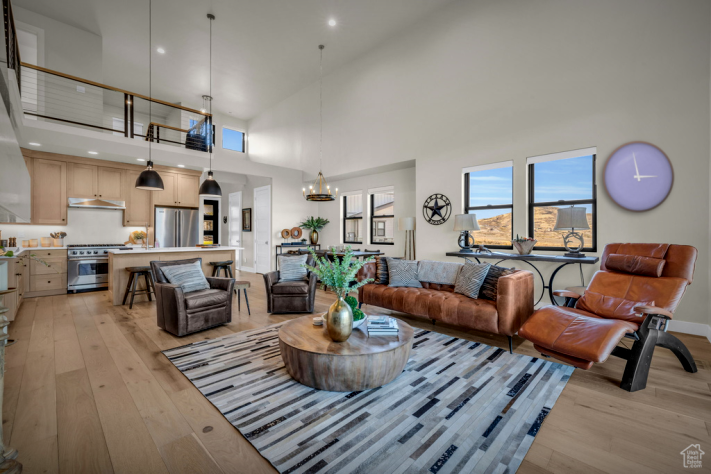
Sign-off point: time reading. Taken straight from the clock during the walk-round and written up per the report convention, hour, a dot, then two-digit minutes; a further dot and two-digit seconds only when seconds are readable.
2.58
